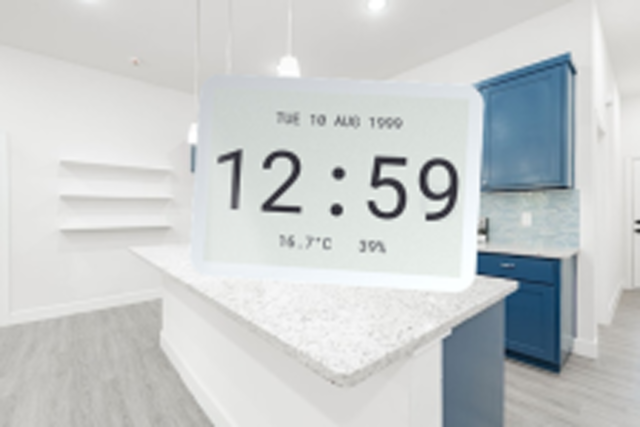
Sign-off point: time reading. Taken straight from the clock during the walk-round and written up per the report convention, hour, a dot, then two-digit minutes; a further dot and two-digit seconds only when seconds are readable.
12.59
